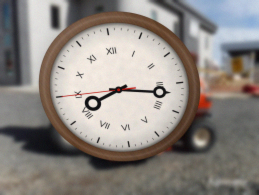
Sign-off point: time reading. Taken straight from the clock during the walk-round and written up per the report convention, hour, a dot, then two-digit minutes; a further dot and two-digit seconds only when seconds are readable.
8.16.45
